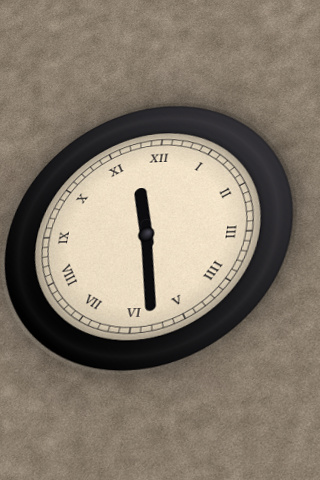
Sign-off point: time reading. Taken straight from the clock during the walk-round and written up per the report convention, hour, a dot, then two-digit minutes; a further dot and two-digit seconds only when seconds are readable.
11.28
